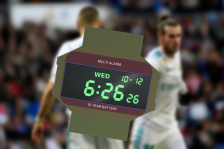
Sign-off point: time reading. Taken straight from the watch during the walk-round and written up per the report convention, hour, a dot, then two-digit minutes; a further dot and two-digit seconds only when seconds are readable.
6.26.26
